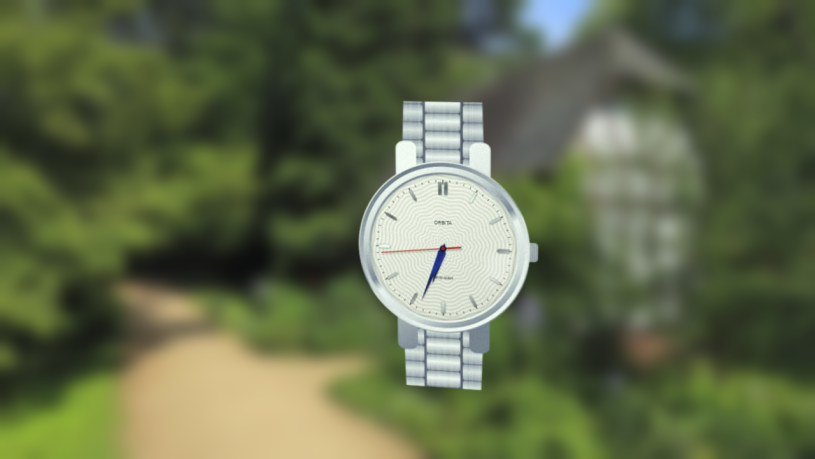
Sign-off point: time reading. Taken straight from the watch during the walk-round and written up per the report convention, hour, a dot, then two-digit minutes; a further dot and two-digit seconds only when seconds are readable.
6.33.44
